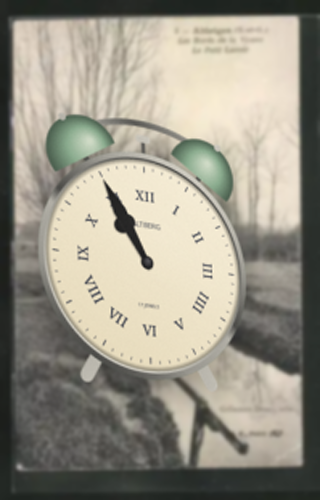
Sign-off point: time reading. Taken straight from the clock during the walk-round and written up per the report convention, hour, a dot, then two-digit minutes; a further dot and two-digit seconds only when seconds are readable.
10.55
